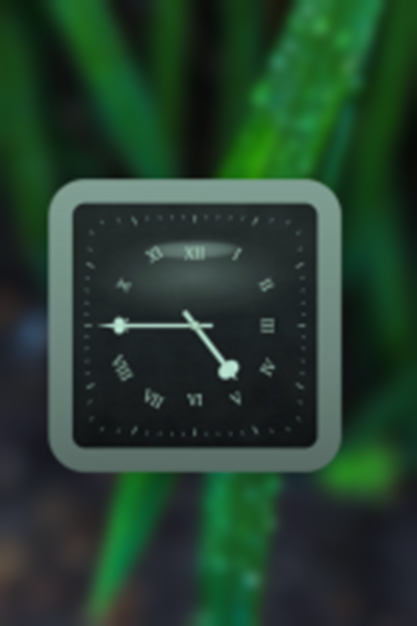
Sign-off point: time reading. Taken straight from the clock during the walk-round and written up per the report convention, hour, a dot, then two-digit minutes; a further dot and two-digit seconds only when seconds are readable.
4.45
